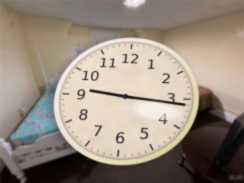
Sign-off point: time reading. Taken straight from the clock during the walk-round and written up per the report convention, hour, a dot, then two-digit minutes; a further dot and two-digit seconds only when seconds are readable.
9.16
